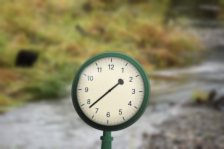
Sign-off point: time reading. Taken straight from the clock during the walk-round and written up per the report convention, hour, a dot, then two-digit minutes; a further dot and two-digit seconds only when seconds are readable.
1.38
